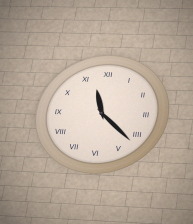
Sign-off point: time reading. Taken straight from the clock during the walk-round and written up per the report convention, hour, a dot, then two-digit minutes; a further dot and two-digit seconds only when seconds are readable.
11.22
